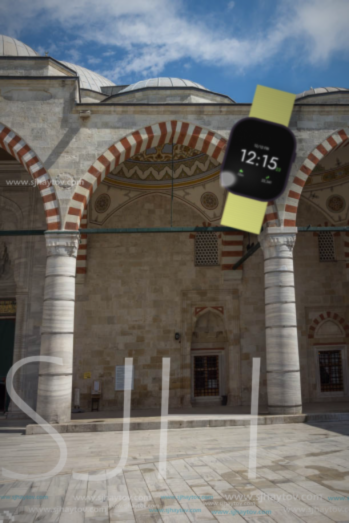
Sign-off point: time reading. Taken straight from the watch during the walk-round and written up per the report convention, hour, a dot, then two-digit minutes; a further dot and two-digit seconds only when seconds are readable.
12.15
